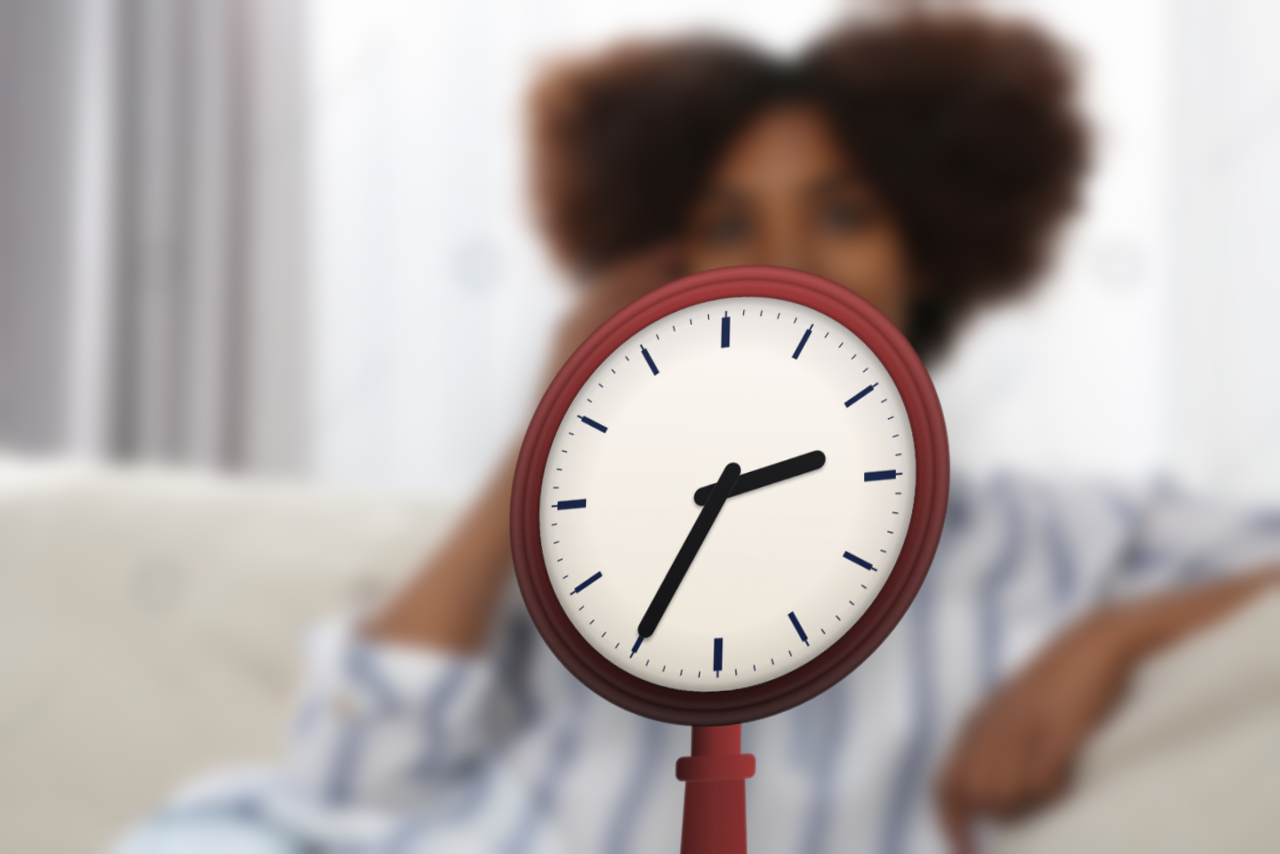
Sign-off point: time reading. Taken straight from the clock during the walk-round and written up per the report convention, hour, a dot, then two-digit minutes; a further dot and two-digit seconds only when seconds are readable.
2.35
